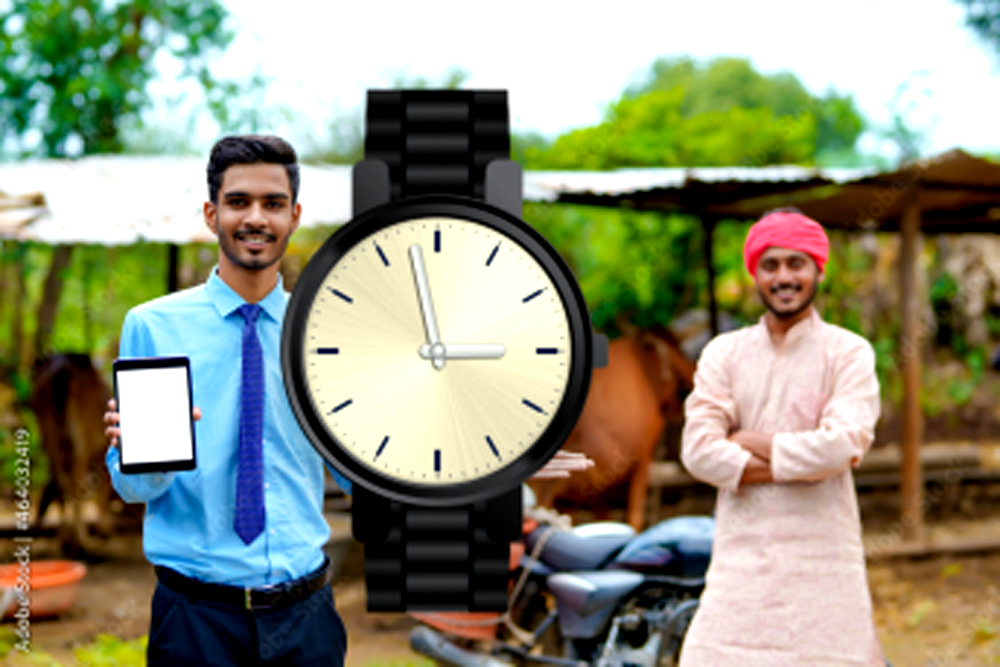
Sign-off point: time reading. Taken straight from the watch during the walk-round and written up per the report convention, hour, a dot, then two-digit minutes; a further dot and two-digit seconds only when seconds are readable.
2.58
